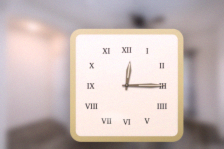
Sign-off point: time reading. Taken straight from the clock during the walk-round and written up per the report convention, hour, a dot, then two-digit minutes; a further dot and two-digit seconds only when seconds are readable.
12.15
